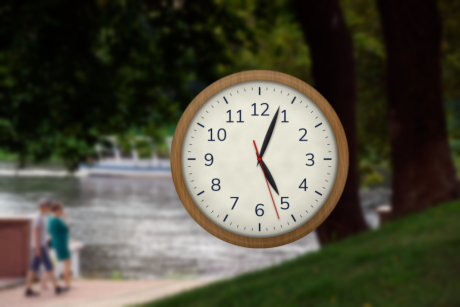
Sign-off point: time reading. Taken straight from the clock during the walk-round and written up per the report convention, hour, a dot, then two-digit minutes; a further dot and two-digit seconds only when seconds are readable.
5.03.27
